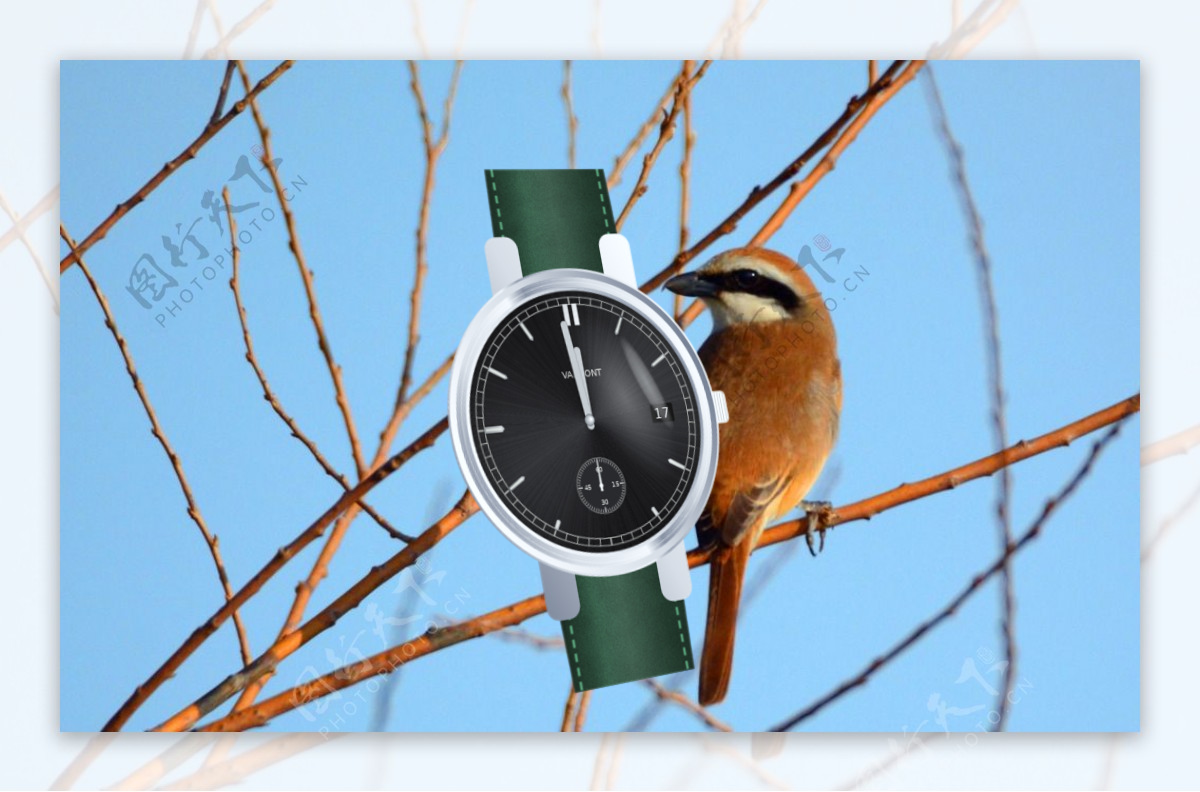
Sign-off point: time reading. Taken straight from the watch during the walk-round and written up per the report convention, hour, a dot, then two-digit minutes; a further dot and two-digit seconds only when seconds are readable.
11.59
